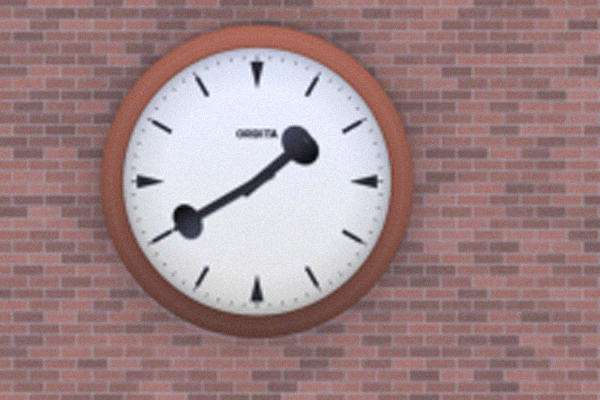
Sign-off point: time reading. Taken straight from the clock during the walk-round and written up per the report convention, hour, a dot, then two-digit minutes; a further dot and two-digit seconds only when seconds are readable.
1.40
